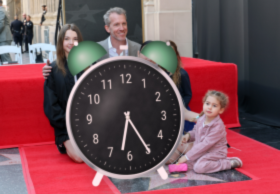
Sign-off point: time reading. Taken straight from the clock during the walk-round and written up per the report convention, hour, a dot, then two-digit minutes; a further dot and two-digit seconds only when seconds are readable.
6.25
